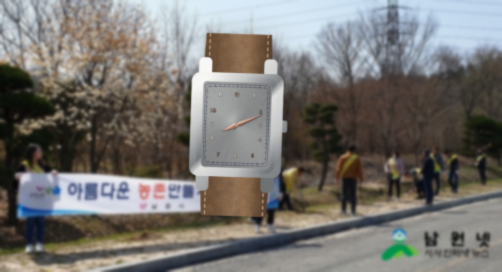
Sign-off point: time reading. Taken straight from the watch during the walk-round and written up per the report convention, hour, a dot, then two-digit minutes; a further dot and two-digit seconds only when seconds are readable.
8.11
